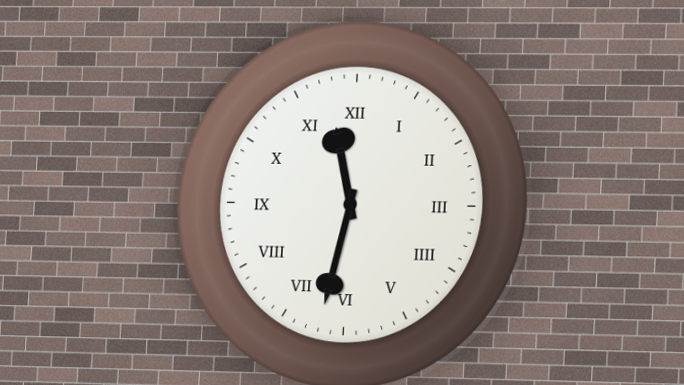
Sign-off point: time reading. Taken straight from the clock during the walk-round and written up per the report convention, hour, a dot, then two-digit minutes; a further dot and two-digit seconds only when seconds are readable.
11.32
